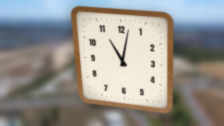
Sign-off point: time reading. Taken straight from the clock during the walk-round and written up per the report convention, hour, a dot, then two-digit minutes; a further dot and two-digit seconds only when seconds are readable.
11.02
